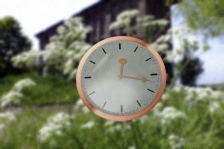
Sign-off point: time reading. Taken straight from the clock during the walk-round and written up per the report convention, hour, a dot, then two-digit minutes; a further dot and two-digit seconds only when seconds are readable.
12.17
